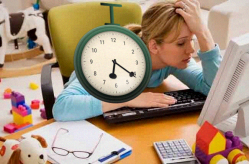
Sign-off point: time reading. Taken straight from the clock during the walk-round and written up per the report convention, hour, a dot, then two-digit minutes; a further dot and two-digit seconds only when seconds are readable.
6.21
